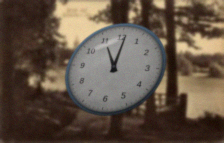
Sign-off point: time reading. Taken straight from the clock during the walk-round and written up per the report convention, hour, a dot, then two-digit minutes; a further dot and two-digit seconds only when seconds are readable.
11.01
